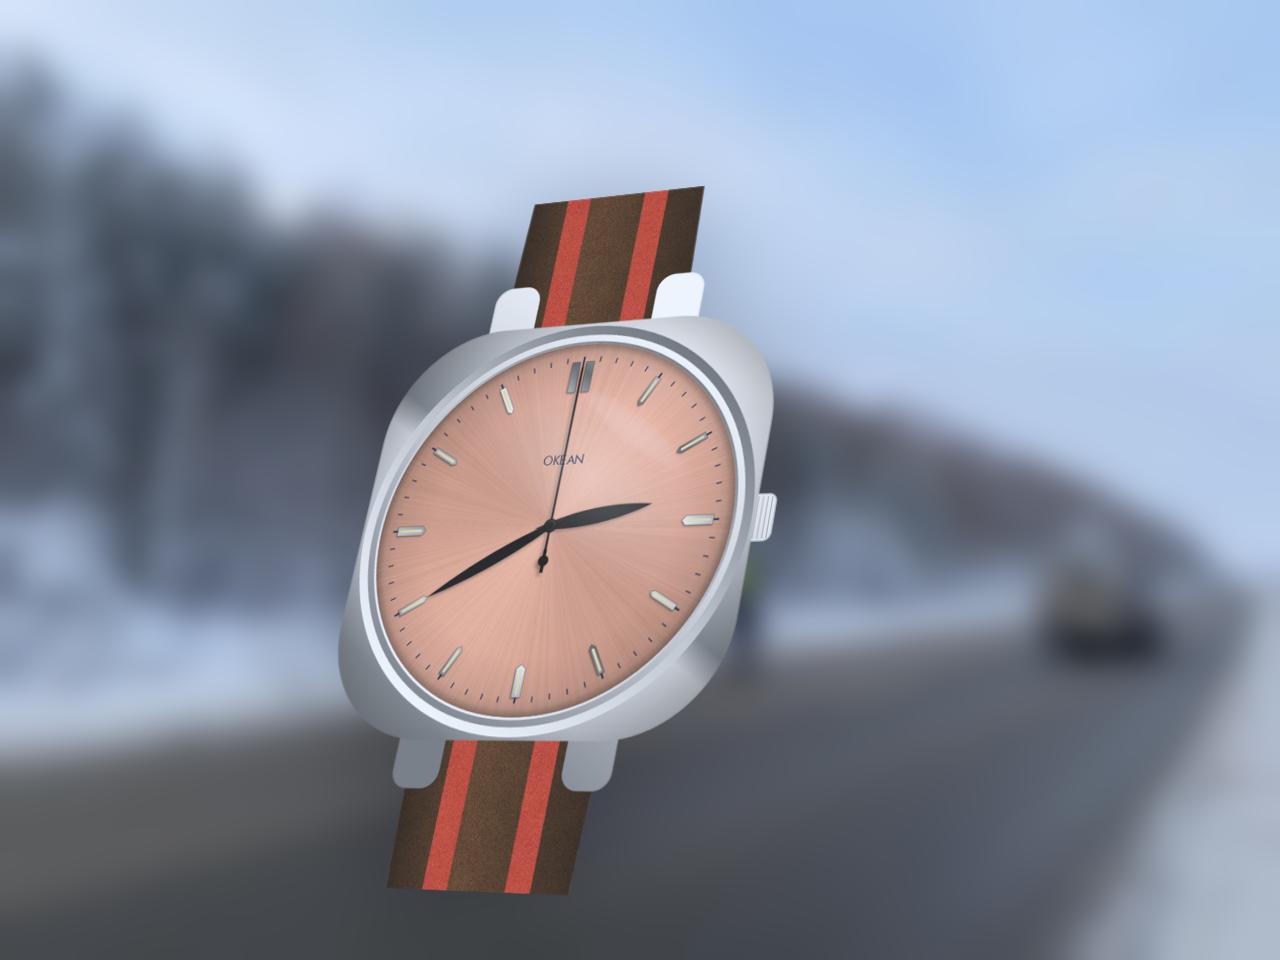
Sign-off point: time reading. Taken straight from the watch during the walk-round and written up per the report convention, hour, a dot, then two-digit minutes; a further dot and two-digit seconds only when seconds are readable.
2.40.00
